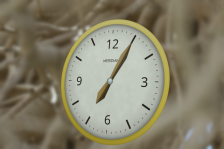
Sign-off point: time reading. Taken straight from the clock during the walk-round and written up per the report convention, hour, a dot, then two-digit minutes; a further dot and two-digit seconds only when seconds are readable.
7.05
